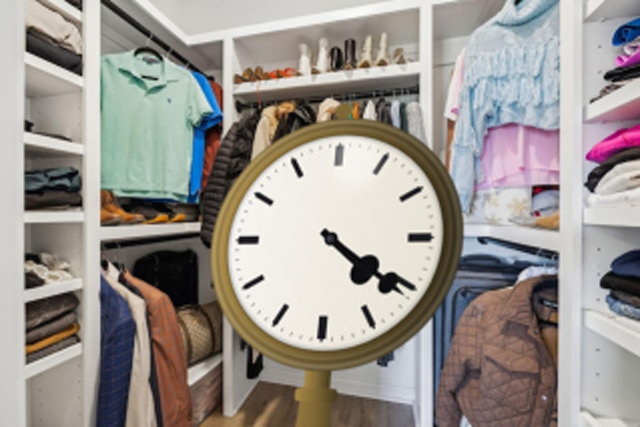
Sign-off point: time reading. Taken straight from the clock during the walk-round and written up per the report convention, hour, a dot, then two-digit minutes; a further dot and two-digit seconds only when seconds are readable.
4.21
